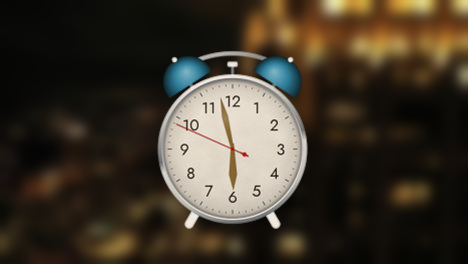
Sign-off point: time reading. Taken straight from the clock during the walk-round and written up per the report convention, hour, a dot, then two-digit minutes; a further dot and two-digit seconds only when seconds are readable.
5.57.49
